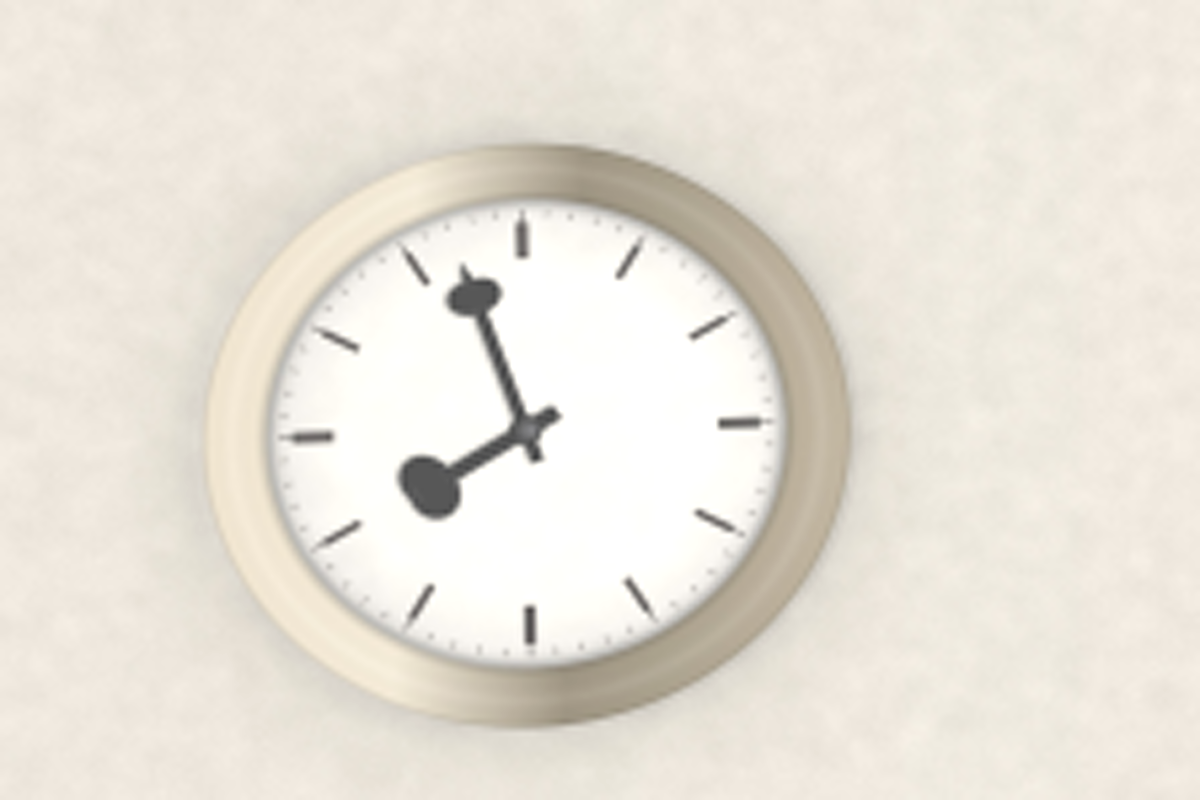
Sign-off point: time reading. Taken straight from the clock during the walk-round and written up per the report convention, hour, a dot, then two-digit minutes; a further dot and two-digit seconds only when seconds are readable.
7.57
